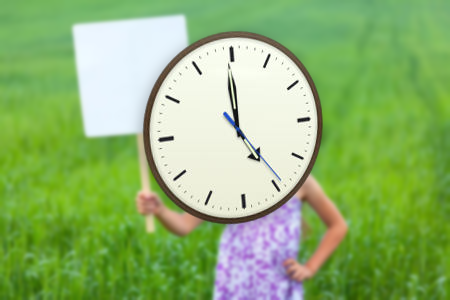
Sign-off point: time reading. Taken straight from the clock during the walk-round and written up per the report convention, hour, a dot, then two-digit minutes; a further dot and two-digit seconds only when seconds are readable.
4.59.24
